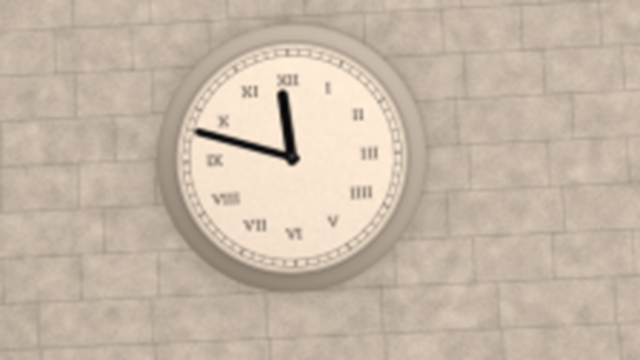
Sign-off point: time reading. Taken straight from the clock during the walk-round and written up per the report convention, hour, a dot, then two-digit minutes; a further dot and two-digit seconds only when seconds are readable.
11.48
